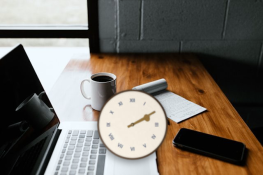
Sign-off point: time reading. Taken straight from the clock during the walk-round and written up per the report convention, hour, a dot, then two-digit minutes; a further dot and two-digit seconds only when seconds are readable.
2.10
